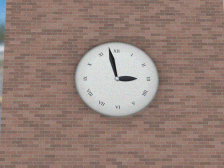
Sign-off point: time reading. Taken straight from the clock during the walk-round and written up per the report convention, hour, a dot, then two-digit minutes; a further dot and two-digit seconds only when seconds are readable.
2.58
